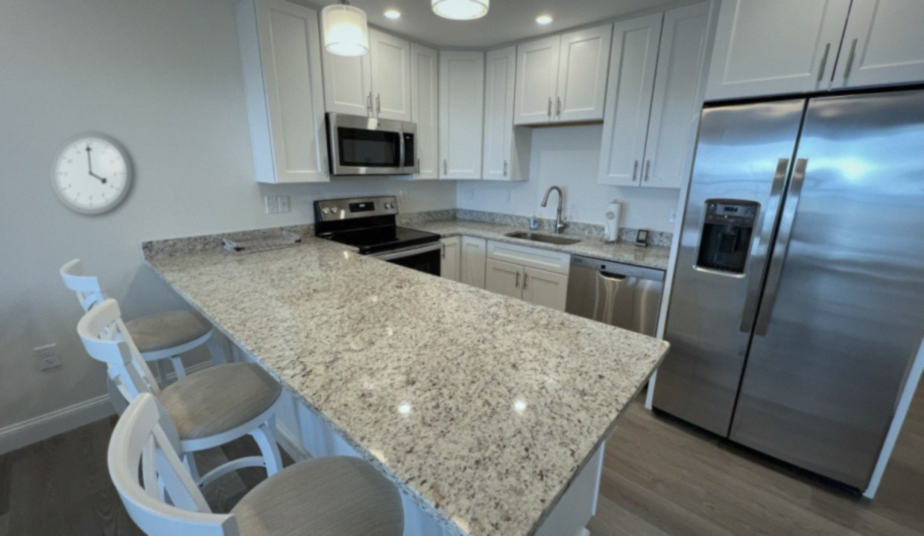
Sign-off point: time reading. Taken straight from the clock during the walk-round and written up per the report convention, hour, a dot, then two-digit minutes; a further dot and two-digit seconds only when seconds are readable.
3.59
